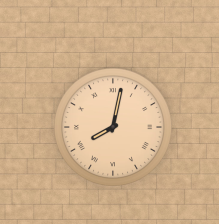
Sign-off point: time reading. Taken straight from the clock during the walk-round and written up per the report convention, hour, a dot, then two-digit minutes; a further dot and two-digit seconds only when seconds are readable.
8.02
